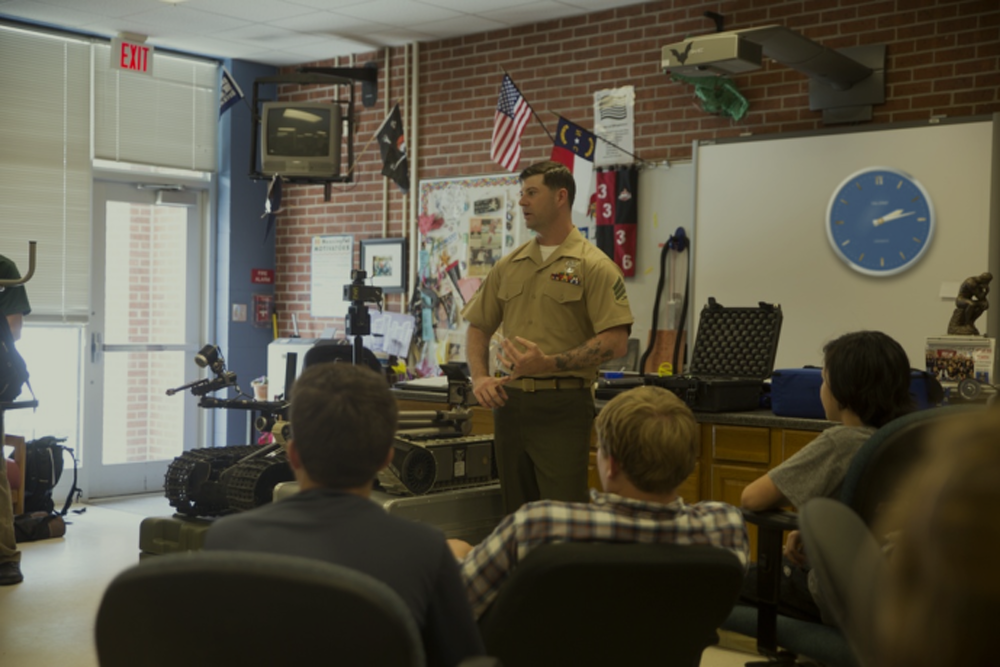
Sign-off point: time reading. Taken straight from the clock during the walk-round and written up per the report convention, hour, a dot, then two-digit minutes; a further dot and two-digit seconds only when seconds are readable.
2.13
